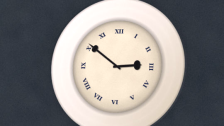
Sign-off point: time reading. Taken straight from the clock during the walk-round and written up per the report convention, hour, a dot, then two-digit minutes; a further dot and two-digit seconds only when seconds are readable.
2.51
